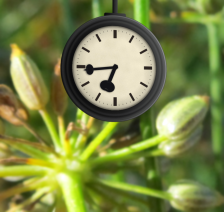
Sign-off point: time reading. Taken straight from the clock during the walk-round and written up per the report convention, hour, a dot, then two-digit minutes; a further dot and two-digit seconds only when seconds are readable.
6.44
